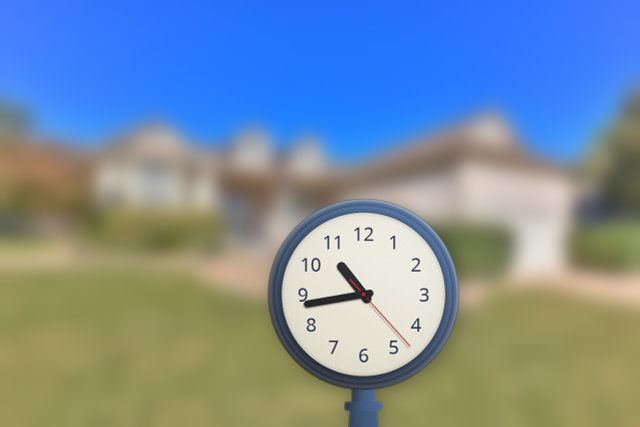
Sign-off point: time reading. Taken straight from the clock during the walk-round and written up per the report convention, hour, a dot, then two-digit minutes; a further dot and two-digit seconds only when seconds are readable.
10.43.23
